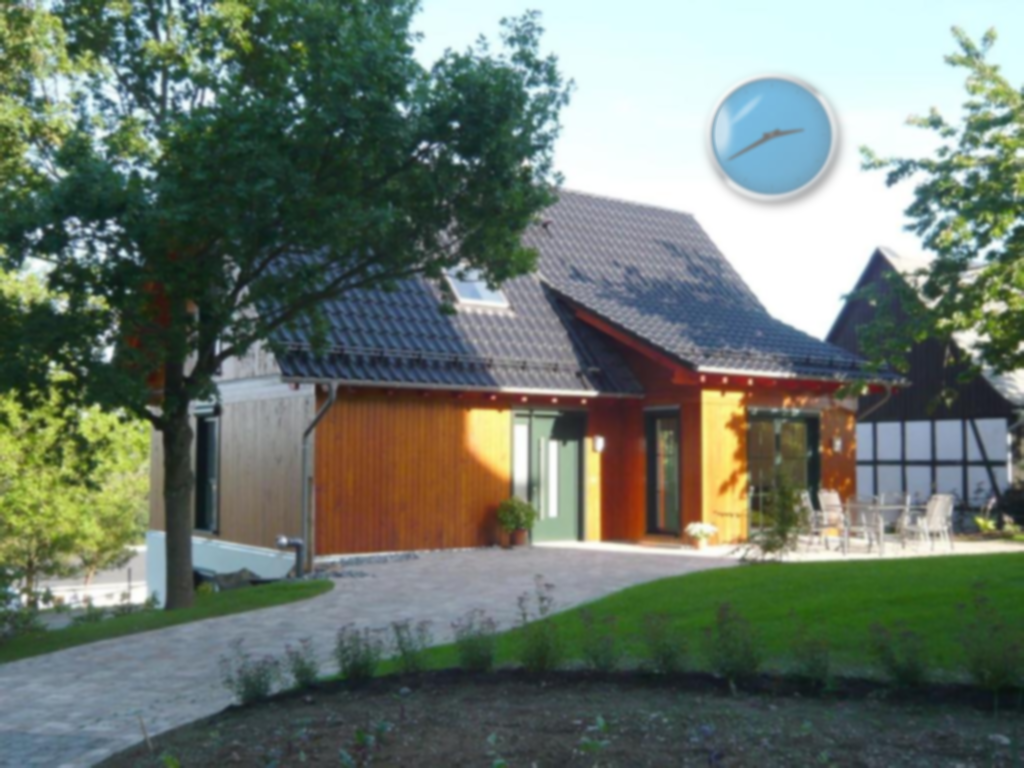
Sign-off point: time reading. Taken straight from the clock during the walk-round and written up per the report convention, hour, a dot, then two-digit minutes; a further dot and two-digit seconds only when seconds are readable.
2.40
